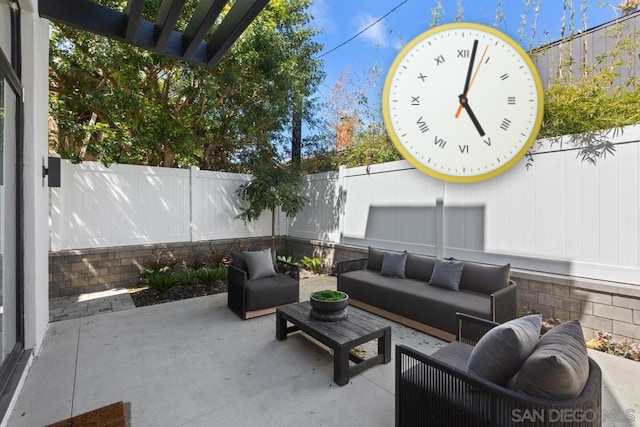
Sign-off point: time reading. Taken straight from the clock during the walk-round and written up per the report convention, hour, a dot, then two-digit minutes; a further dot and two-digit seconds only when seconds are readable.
5.02.04
